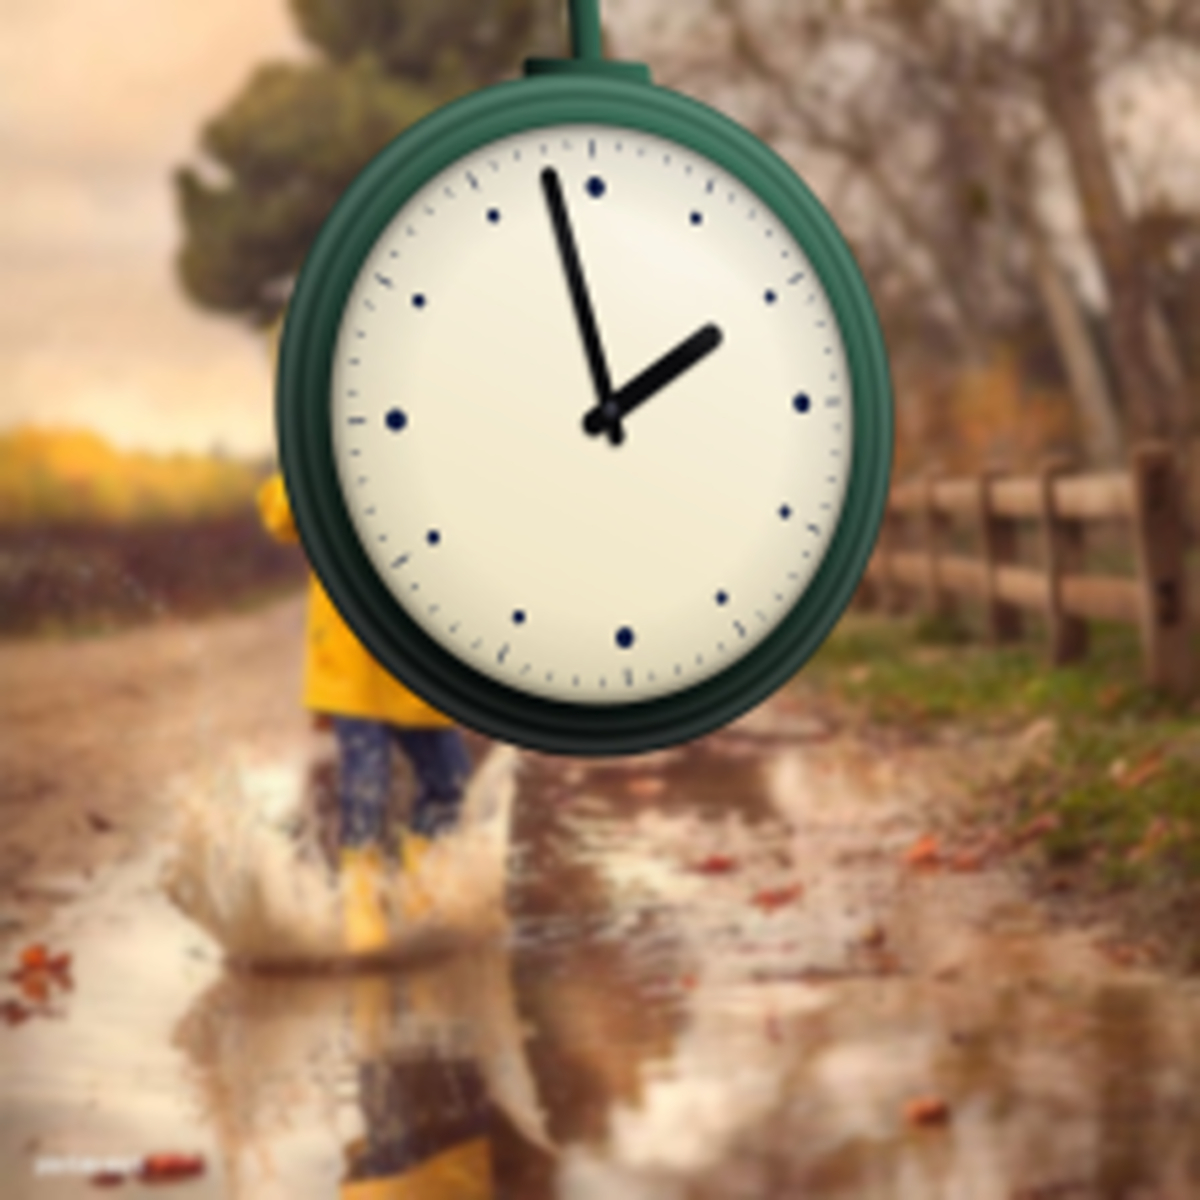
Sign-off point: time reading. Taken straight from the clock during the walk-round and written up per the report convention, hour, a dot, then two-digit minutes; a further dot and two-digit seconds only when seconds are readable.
1.58
